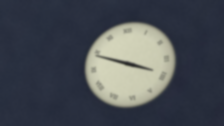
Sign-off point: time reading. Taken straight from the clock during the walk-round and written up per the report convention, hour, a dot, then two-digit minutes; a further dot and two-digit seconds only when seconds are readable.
3.49
